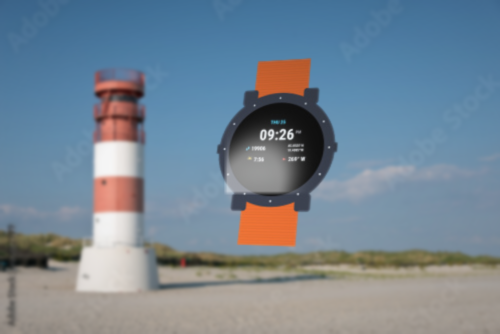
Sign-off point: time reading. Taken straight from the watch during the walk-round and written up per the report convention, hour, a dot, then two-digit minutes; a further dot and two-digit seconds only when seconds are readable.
9.26
